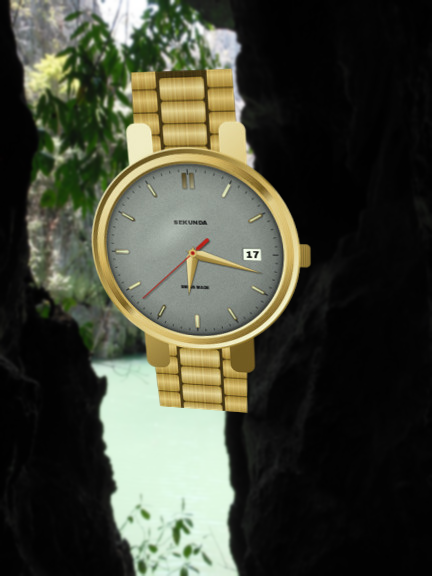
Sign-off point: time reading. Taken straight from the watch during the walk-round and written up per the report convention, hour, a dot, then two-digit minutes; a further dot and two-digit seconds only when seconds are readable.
6.17.38
